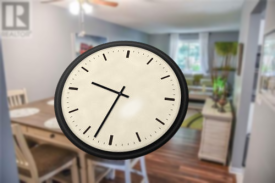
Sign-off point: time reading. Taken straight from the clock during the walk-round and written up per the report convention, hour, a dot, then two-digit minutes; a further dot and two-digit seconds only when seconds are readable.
9.33
